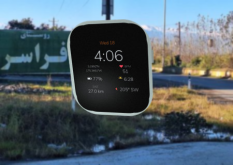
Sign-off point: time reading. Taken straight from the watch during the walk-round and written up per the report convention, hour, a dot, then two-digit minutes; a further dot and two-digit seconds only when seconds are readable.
4.06
